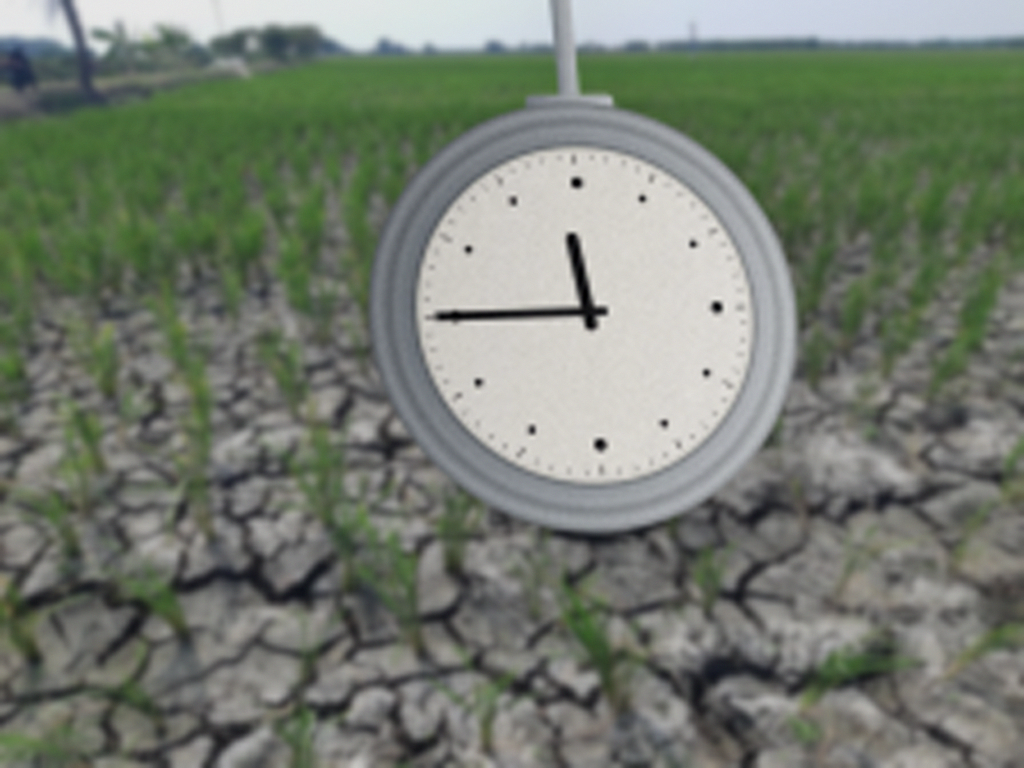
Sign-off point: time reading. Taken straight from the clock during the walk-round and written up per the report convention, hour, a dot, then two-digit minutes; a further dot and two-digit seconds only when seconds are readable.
11.45
